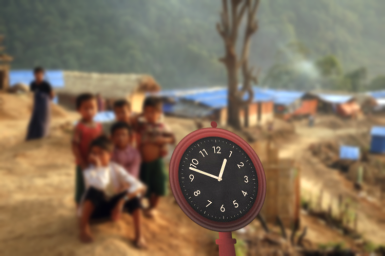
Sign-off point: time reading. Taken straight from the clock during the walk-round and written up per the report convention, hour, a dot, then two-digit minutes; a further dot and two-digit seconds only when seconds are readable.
12.48
